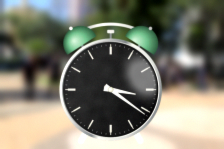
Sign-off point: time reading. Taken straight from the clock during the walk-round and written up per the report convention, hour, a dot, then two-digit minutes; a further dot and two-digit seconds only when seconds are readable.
3.21
